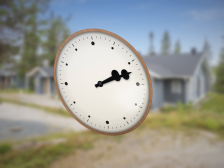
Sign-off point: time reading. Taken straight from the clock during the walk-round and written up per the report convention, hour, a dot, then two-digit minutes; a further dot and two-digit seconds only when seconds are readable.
2.12
